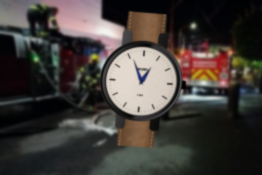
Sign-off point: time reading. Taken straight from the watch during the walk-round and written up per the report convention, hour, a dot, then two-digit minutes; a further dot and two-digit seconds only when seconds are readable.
12.56
